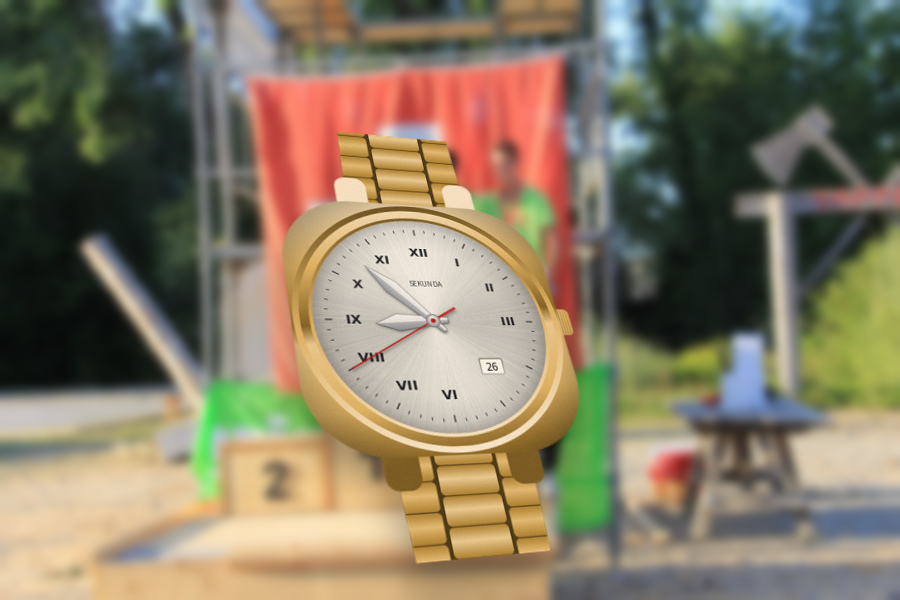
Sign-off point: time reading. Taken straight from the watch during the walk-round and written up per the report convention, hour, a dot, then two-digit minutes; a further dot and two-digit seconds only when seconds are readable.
8.52.40
